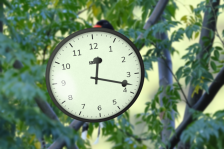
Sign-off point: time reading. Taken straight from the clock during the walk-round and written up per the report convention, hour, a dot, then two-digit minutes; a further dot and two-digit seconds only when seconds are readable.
12.18
